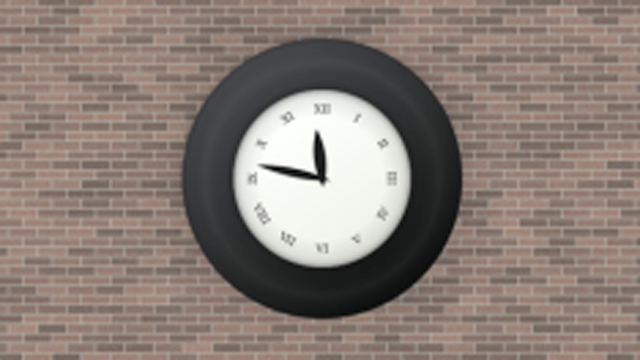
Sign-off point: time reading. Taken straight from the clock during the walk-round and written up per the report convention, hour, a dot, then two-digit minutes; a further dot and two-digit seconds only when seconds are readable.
11.47
